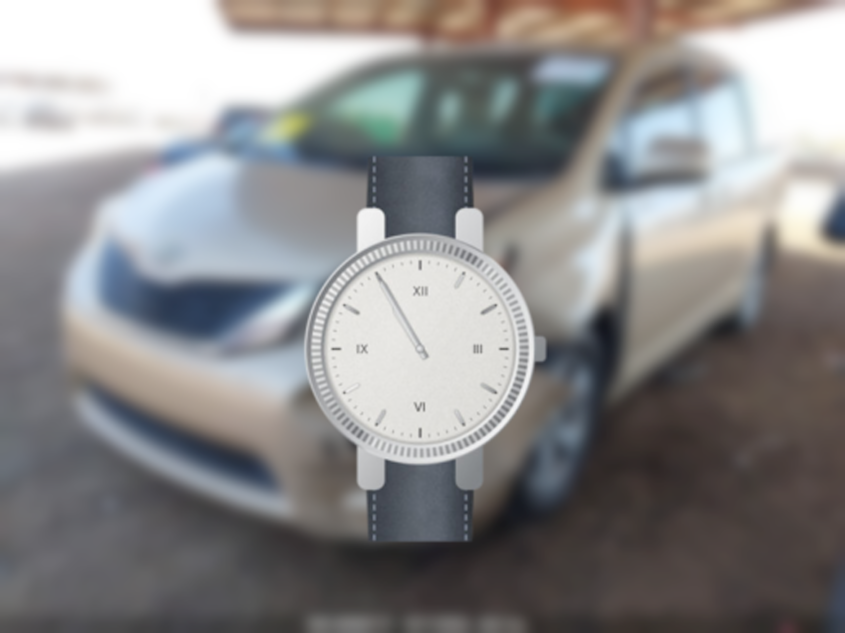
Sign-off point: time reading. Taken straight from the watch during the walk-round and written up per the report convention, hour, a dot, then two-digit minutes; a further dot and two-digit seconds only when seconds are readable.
10.55
